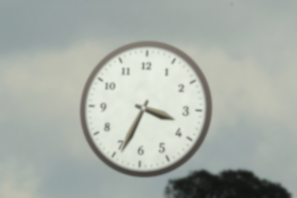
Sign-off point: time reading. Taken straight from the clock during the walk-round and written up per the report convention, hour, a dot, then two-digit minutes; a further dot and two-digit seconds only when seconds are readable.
3.34
